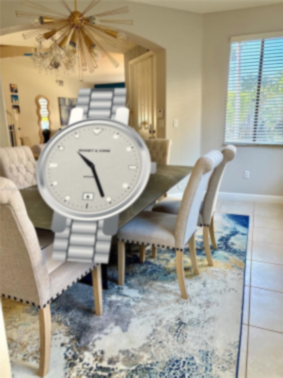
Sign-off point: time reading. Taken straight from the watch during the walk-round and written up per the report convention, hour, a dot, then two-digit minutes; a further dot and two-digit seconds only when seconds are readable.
10.26
